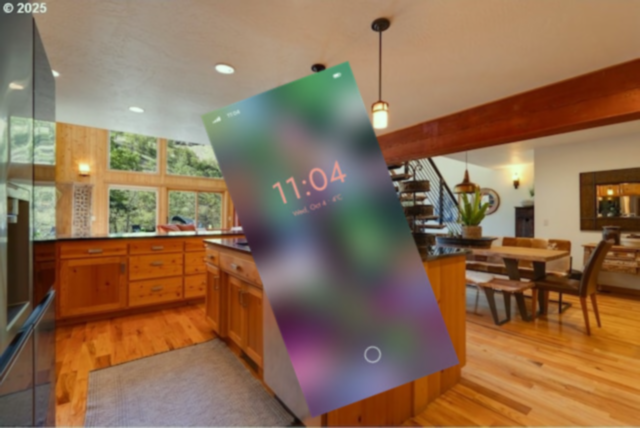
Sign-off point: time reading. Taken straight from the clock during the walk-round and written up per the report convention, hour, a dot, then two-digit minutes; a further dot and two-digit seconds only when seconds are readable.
11.04
